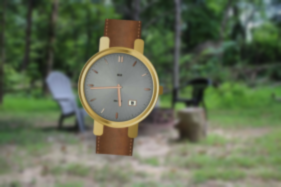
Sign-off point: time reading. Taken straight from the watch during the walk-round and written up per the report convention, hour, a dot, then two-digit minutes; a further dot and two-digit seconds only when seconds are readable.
5.44
